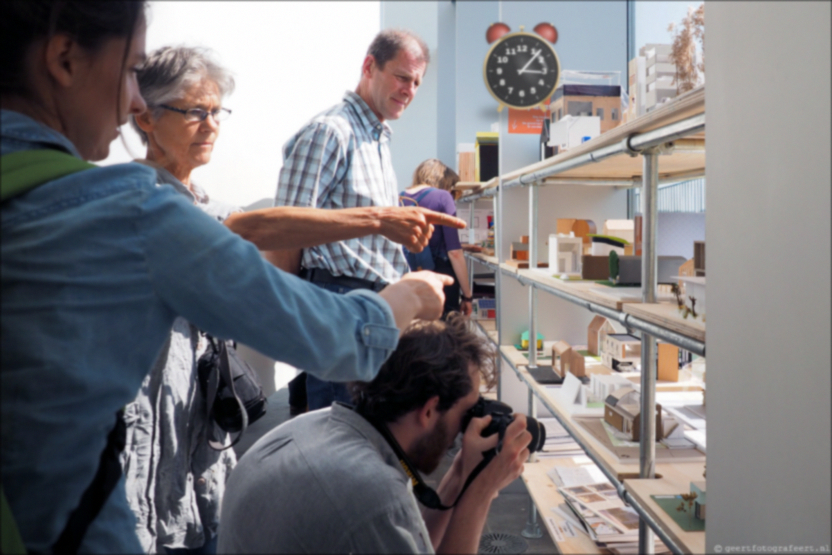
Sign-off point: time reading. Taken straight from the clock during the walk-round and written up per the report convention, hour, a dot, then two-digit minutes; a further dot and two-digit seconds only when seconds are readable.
3.07
